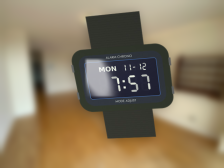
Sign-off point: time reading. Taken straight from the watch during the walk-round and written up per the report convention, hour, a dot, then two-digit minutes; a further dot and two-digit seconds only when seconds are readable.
7.57
